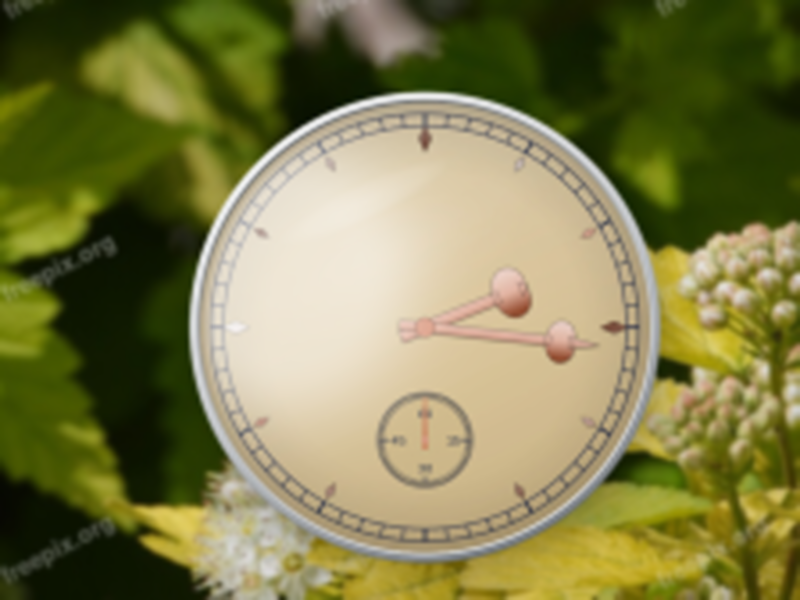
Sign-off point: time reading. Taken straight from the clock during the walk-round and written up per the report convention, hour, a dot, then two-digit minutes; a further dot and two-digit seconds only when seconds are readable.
2.16
